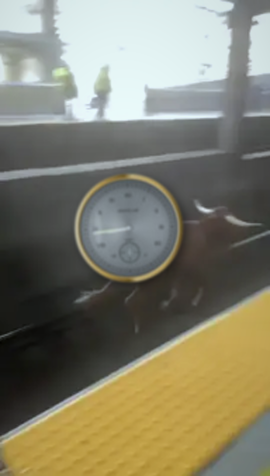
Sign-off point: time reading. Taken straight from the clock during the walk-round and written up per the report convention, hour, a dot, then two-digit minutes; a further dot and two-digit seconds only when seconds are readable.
8.44
